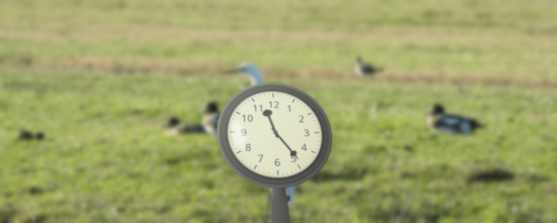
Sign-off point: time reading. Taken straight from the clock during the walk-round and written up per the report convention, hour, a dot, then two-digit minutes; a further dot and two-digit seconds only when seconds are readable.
11.24
